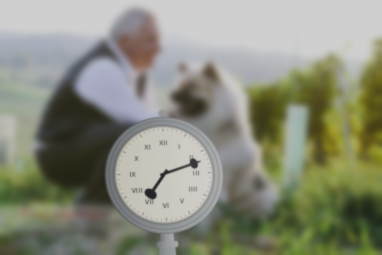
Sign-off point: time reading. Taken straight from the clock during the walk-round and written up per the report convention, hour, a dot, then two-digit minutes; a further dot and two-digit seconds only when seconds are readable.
7.12
